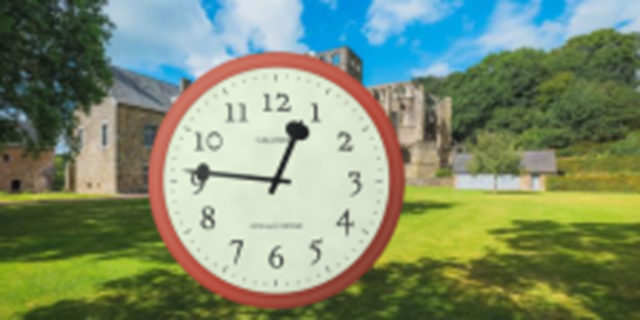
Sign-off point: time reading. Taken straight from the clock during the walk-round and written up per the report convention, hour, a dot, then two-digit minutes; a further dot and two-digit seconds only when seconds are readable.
12.46
